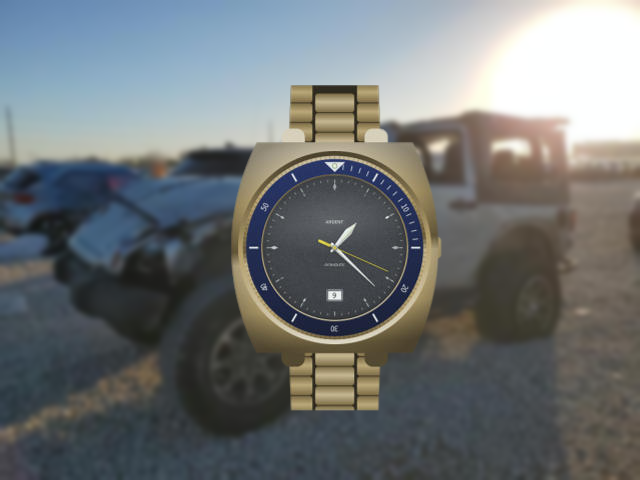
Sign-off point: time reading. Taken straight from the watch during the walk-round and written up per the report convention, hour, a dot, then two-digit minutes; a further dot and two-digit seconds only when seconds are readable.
1.22.19
